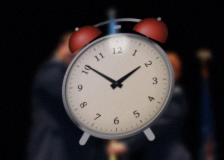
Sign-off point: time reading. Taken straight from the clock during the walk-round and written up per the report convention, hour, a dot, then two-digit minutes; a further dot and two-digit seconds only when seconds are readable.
1.51
